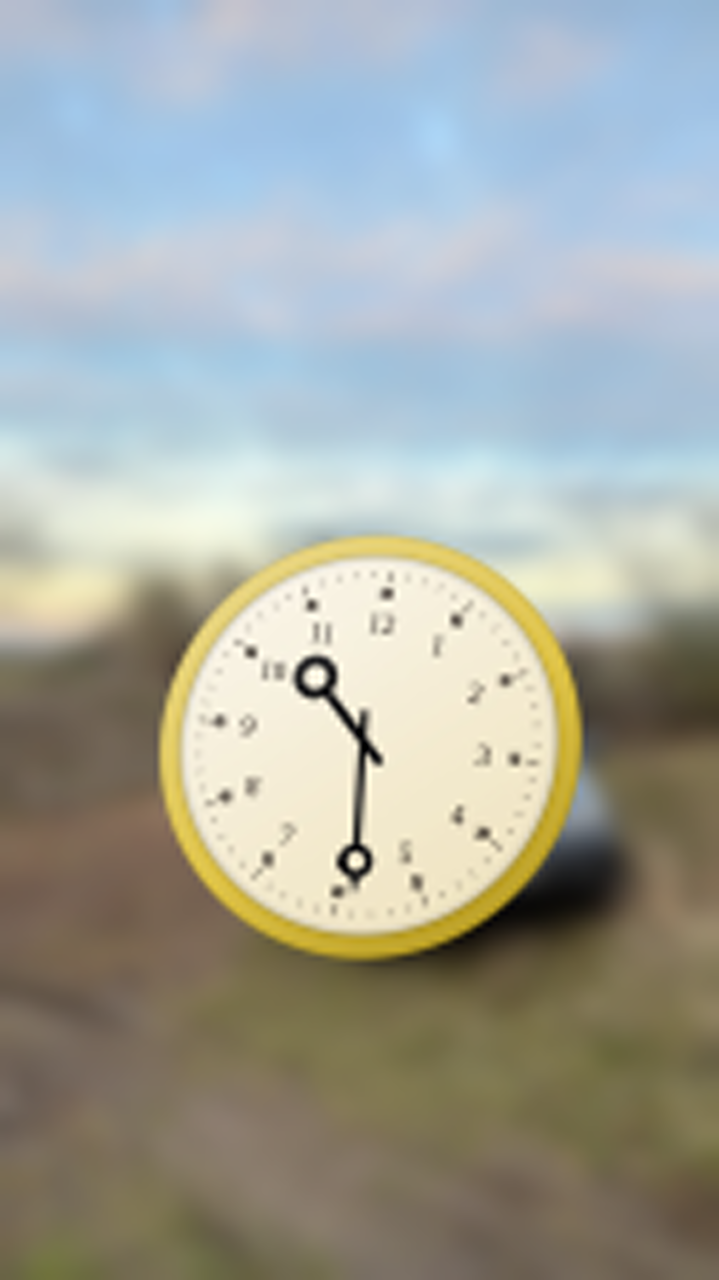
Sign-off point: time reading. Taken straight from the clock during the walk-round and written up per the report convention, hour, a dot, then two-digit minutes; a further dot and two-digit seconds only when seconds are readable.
10.29
